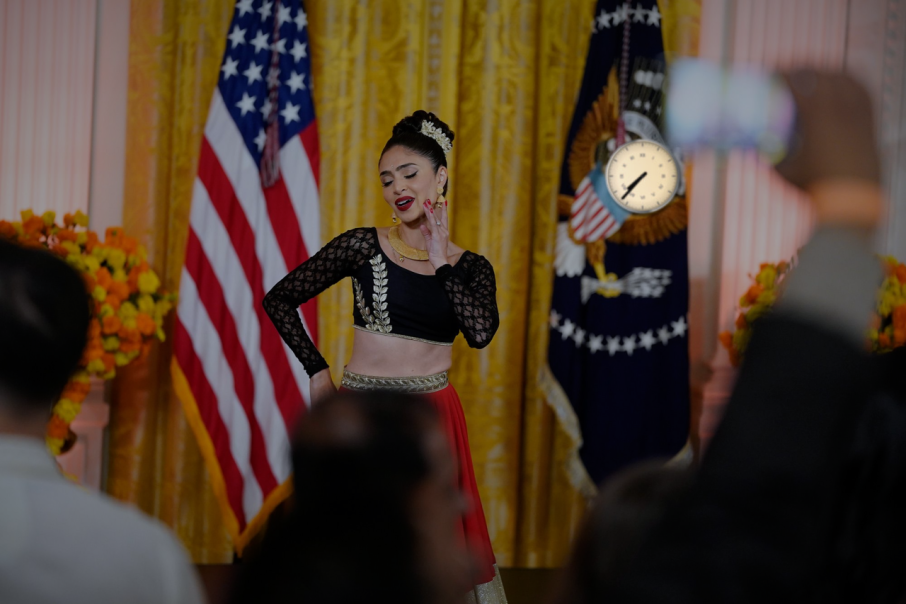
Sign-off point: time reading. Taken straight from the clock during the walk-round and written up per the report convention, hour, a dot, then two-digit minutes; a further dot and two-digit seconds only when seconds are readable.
7.37
